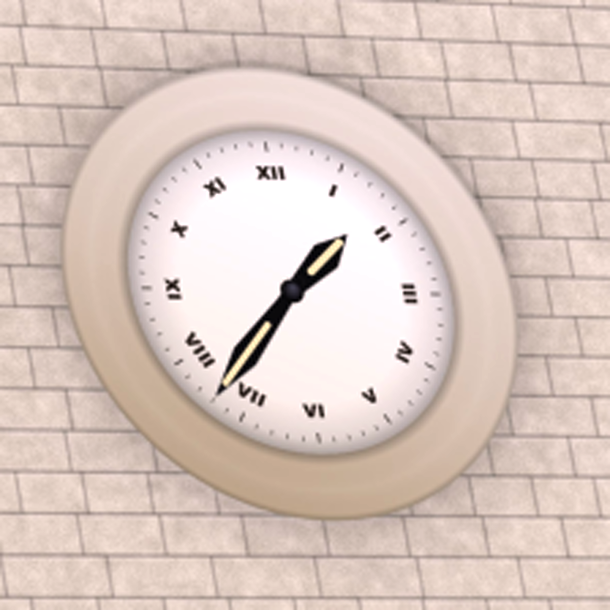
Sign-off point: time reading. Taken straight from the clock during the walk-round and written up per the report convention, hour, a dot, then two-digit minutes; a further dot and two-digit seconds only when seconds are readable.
1.37
